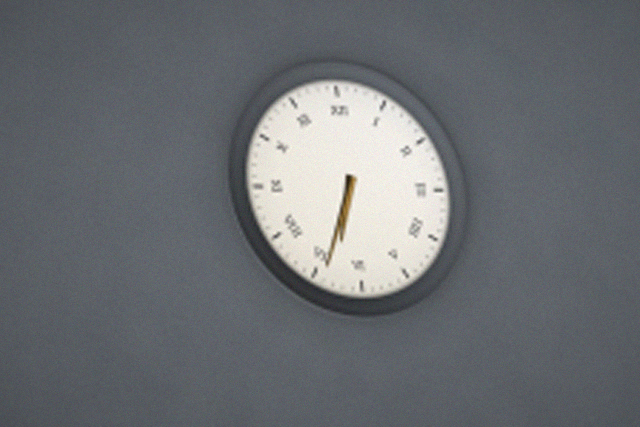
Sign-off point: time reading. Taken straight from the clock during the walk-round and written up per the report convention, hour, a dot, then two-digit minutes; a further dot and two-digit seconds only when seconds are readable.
6.34
